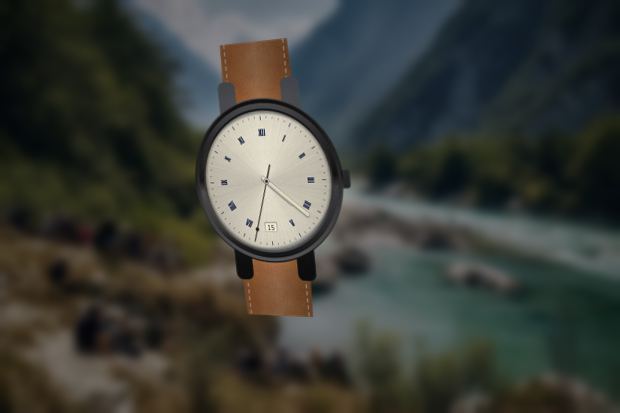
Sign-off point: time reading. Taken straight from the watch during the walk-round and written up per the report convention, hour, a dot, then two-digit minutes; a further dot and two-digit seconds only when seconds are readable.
4.21.33
